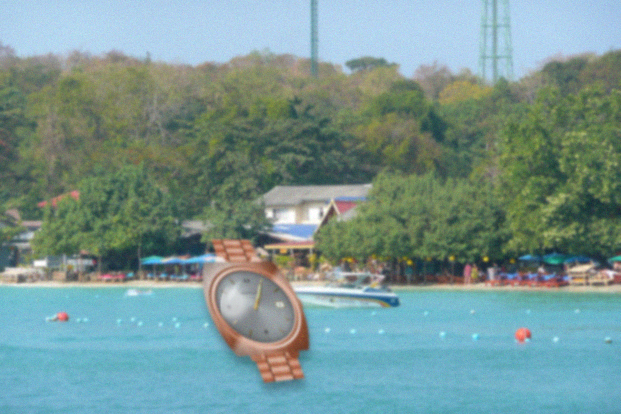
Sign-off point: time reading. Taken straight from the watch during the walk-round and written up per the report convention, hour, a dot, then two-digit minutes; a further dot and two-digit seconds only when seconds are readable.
1.05
